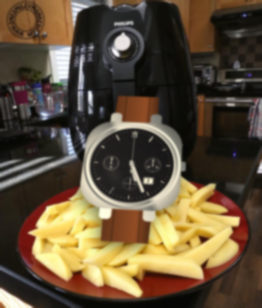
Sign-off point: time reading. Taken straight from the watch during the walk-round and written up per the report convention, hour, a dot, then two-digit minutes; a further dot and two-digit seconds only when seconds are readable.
5.26
